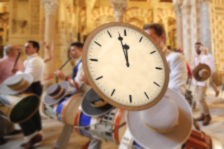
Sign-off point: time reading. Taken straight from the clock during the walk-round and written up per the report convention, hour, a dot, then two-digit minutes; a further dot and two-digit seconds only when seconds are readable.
11.58
